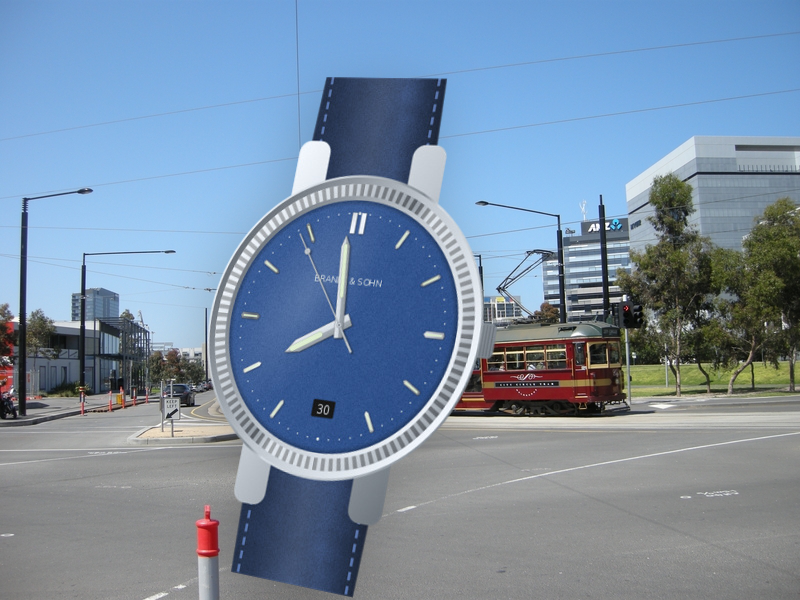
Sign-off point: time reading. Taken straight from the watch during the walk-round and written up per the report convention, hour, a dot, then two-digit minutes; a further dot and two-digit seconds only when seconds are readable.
7.58.54
